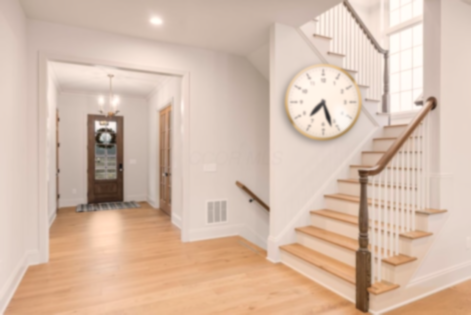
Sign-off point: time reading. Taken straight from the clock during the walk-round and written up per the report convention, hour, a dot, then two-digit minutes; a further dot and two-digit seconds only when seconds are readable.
7.27
